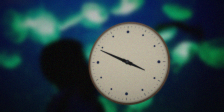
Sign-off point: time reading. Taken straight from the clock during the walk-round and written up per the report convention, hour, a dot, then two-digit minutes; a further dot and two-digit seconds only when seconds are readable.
3.49
